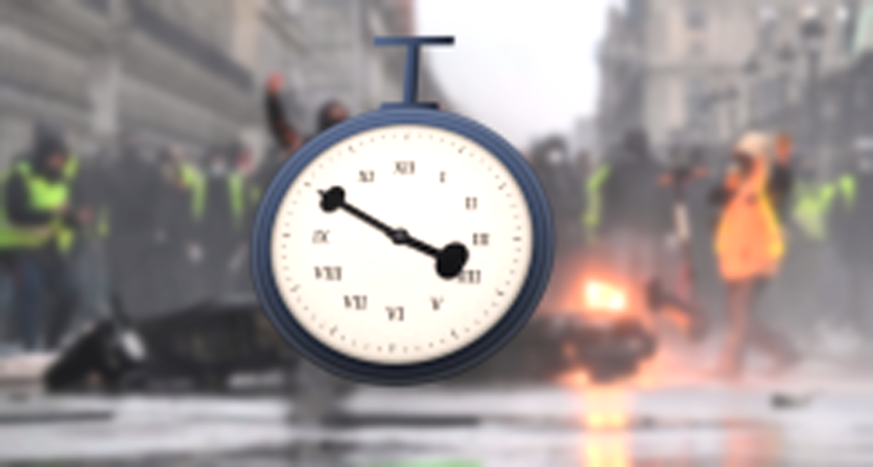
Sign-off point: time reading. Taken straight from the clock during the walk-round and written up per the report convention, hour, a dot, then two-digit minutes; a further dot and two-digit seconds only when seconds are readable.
3.50
